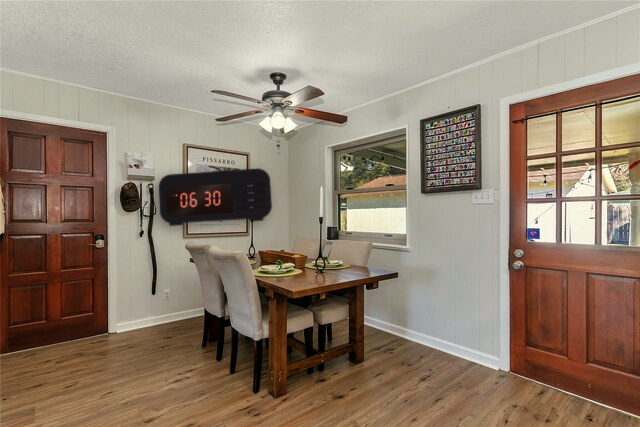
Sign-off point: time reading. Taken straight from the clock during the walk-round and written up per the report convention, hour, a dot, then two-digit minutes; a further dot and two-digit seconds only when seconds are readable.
6.30
